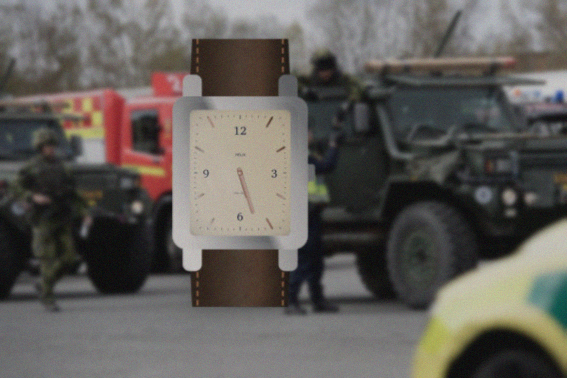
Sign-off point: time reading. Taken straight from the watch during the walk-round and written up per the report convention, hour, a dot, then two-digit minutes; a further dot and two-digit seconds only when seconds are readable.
5.27
